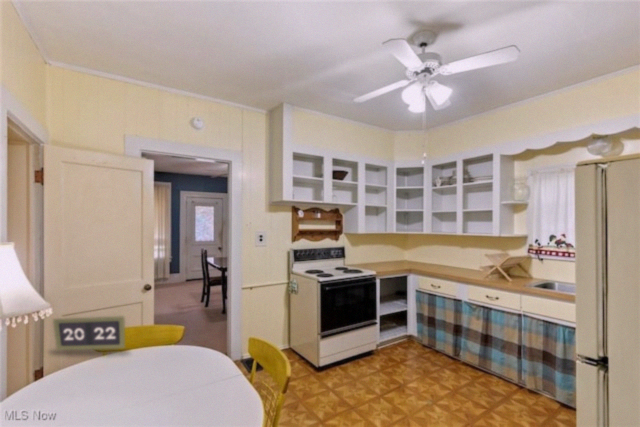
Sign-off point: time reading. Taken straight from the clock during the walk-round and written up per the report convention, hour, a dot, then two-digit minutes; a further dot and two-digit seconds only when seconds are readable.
20.22
